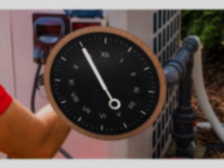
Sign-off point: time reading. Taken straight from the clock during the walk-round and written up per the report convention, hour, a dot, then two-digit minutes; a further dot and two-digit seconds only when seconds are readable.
4.55
